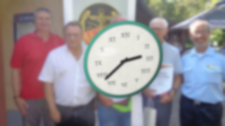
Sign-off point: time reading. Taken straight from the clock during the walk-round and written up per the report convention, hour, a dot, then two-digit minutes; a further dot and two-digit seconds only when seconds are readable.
2.38
